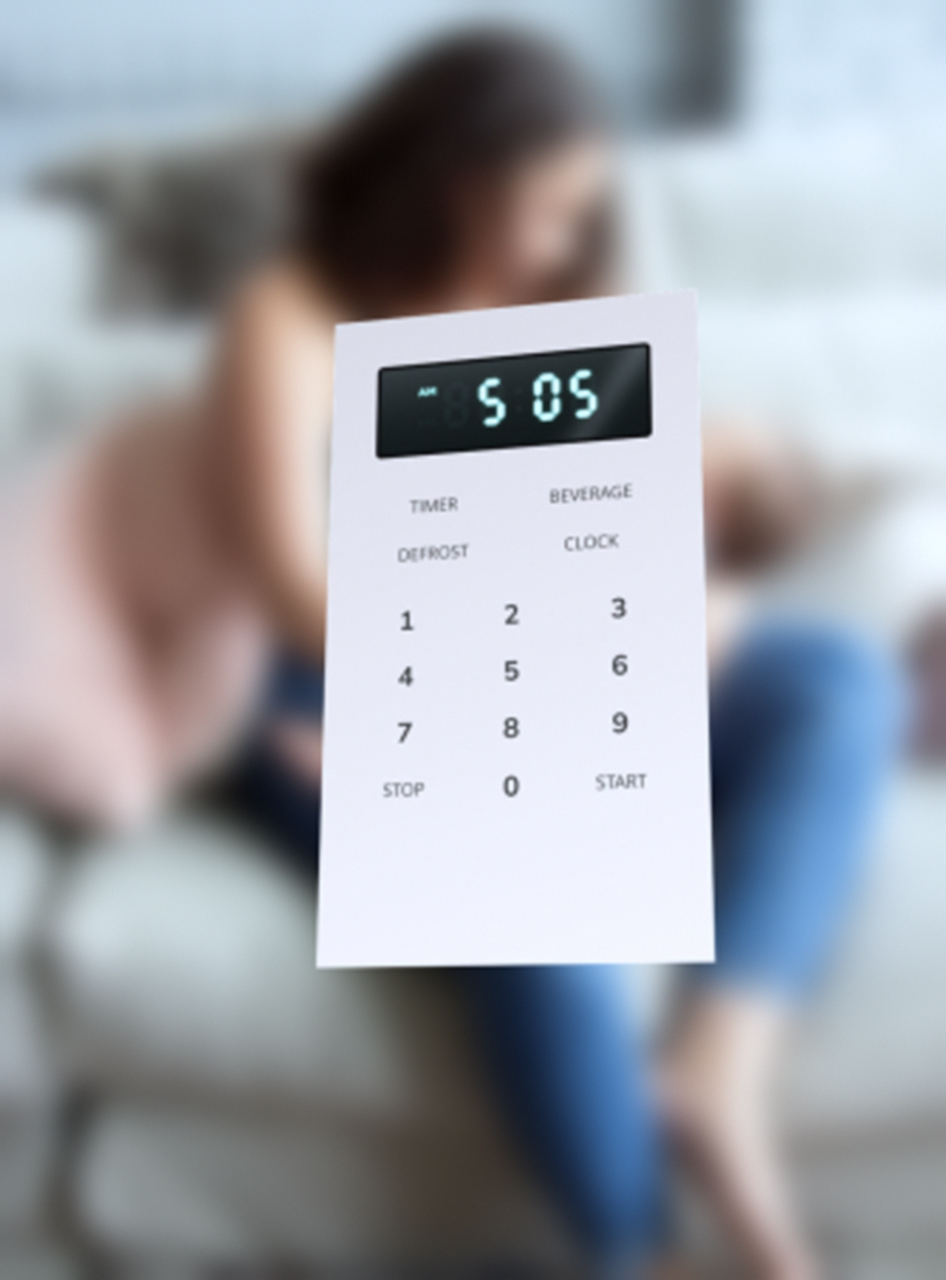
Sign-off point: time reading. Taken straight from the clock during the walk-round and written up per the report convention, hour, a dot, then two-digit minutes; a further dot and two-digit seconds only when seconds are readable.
5.05
